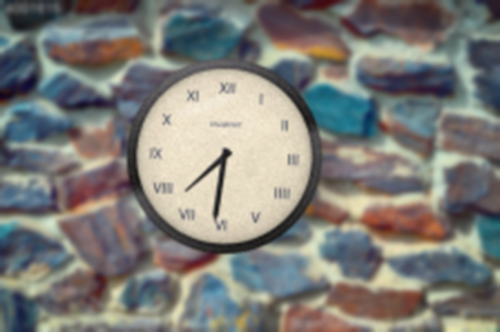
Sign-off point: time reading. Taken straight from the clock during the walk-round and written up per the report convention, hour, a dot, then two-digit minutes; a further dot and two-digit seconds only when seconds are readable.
7.31
